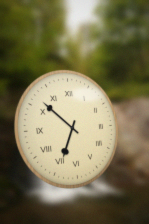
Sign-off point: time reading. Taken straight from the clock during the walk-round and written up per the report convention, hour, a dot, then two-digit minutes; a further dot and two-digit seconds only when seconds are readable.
6.52
